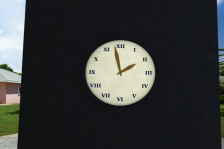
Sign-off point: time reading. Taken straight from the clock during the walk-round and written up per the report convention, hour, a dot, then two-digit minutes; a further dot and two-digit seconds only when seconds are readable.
1.58
